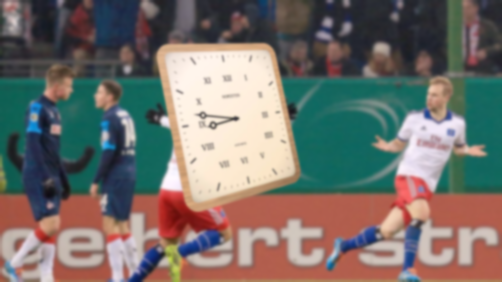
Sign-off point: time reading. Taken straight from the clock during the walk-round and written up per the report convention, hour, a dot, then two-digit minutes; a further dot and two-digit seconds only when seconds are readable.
8.47
